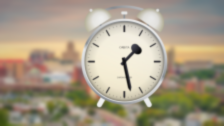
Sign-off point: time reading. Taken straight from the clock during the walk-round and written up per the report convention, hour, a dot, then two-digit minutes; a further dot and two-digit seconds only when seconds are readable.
1.28
